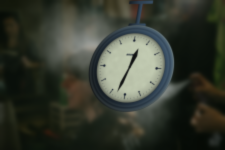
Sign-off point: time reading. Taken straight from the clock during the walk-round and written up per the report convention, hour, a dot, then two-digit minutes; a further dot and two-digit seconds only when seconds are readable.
12.33
